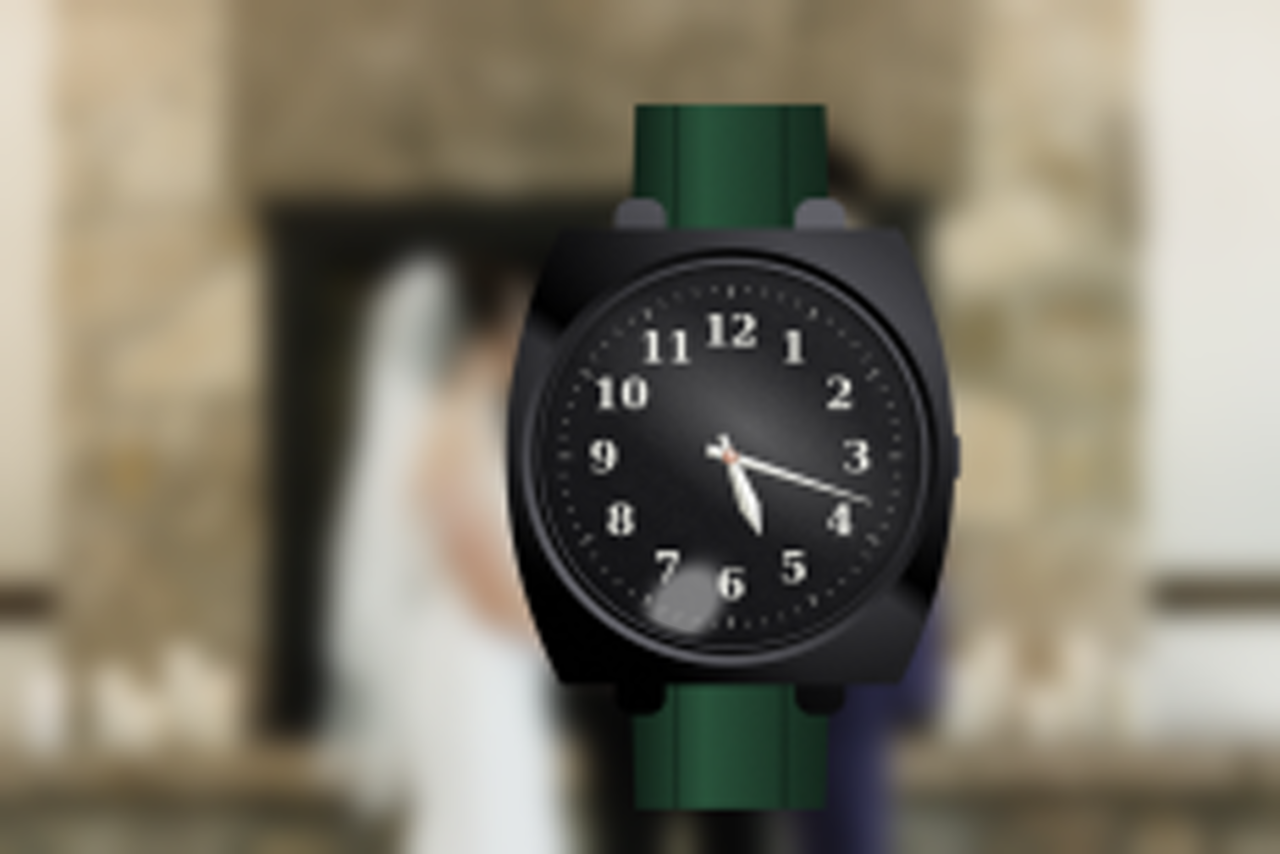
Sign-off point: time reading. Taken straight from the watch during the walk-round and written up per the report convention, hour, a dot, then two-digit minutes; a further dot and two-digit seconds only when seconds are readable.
5.18
